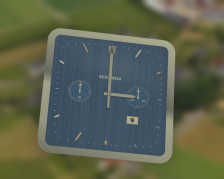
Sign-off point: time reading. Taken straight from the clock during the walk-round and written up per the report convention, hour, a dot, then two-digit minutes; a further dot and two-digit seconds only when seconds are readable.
3.00
